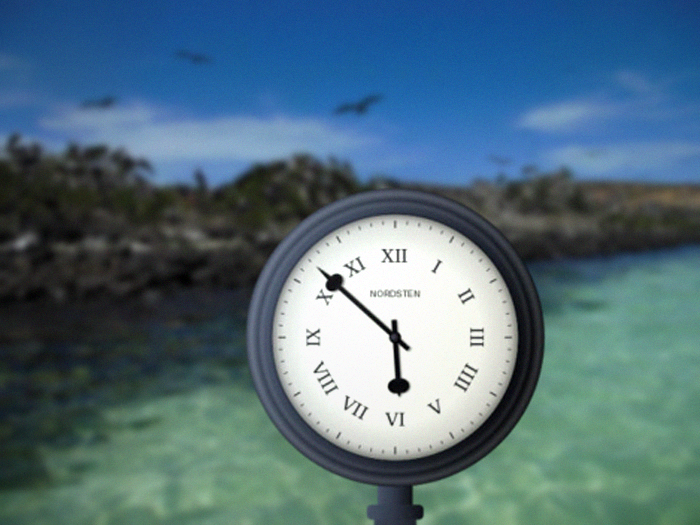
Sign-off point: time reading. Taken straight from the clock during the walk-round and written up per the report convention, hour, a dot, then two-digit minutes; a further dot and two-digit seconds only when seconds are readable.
5.52
